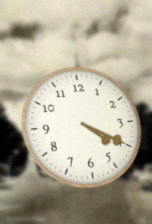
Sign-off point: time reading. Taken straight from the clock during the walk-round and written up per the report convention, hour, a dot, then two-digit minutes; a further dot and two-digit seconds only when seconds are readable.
4.20
